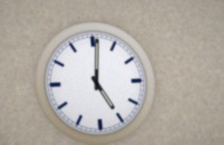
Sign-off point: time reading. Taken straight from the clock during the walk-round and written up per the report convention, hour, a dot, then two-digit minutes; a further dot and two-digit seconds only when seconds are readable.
5.01
